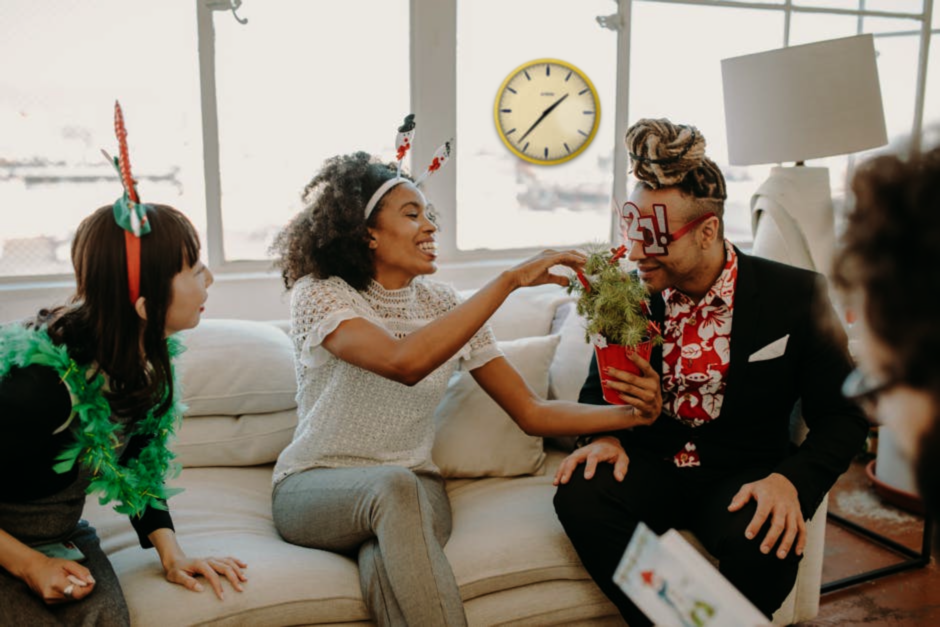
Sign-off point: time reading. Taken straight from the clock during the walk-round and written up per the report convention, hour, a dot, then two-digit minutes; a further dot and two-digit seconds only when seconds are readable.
1.37
